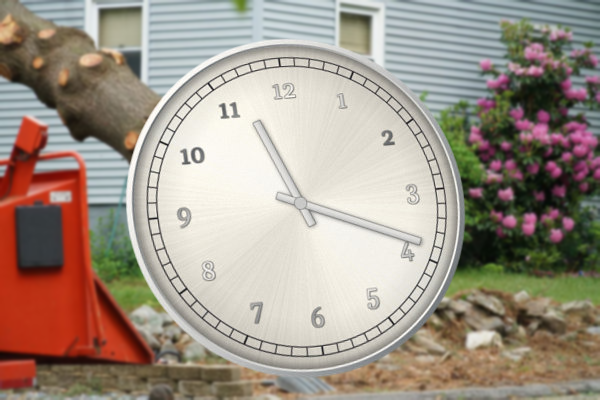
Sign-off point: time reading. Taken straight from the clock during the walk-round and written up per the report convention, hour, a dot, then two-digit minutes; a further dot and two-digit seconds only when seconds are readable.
11.19
